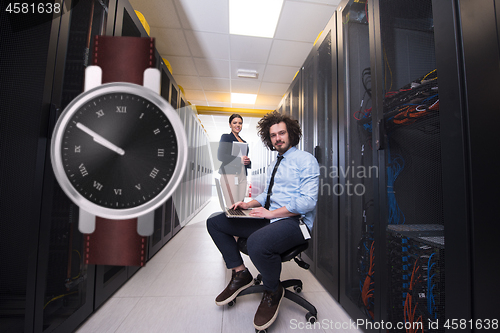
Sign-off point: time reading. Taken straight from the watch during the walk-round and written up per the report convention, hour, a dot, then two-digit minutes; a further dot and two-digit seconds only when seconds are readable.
9.50
